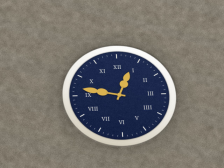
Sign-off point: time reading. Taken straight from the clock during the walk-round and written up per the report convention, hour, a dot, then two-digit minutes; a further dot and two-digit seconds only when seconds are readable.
12.47
